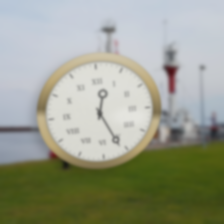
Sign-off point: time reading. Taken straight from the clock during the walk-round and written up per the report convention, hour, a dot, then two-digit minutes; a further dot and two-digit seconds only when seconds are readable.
12.26
